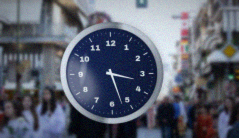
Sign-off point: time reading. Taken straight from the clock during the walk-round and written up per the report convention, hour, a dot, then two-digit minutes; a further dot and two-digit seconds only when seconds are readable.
3.27
